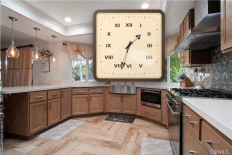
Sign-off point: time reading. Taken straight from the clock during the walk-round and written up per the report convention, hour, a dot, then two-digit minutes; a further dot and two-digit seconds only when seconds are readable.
1.33
